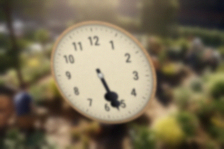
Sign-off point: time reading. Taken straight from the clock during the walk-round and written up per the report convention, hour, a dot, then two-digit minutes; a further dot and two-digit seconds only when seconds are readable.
5.27
